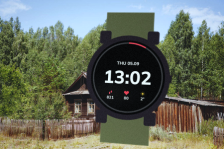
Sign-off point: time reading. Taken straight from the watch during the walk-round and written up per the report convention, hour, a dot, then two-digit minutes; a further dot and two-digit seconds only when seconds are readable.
13.02
